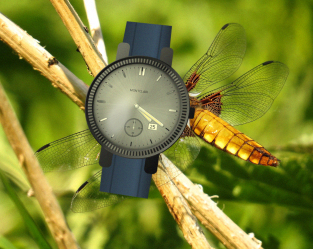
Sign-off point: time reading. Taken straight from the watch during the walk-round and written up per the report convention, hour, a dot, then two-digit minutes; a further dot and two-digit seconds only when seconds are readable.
4.20
